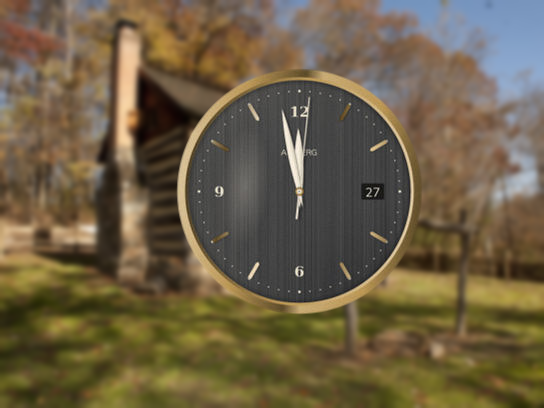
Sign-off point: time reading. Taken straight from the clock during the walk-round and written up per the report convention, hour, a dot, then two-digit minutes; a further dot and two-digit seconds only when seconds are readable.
11.58.01
